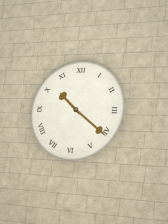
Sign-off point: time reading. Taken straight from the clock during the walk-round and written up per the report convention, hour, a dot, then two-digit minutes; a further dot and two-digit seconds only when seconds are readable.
10.21
